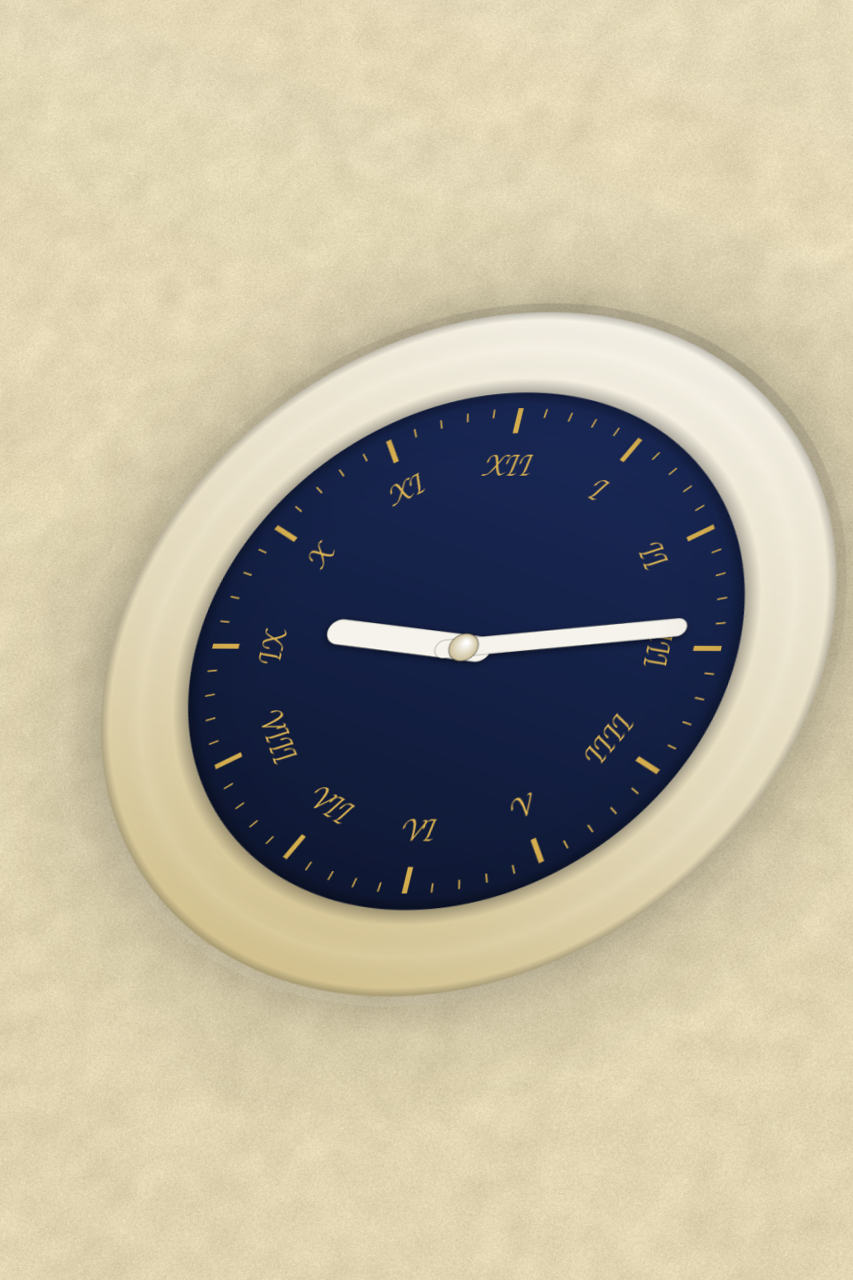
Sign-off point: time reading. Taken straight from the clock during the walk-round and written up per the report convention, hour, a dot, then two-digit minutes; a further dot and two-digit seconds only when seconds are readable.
9.14
